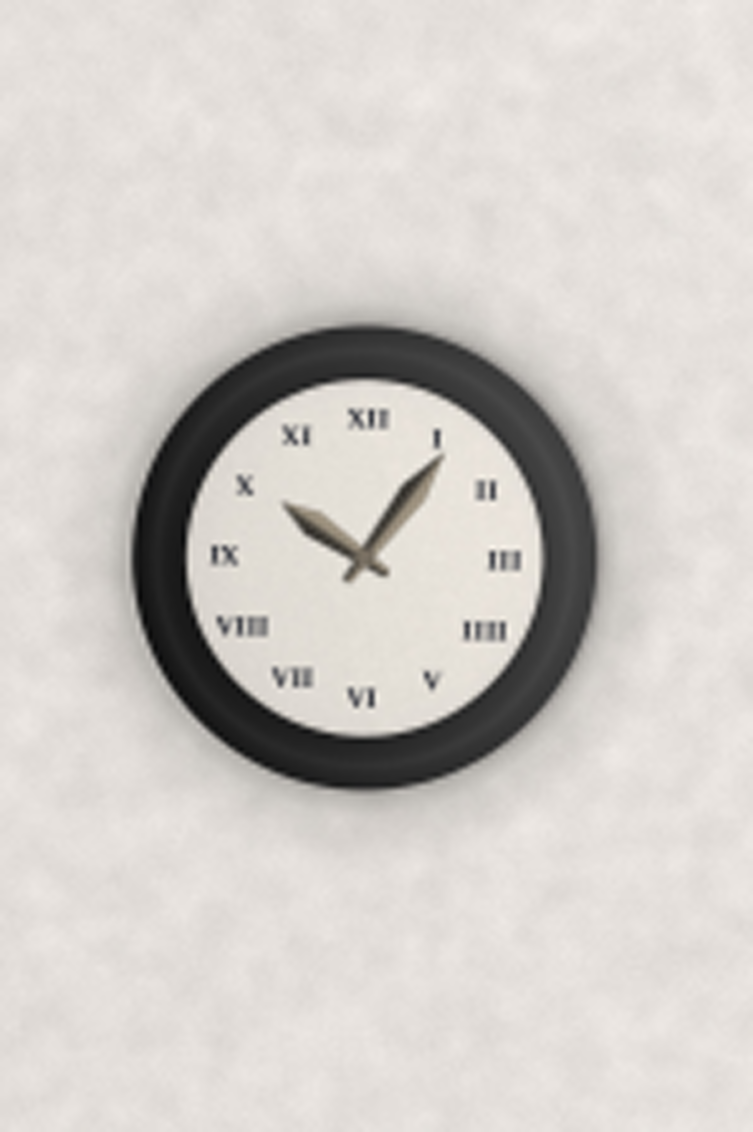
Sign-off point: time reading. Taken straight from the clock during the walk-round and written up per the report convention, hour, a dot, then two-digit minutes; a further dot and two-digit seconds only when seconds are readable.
10.06
